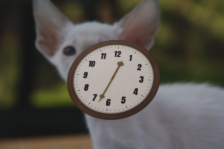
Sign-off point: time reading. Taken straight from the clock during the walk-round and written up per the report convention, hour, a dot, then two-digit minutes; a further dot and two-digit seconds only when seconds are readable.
12.33
